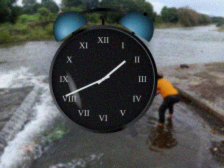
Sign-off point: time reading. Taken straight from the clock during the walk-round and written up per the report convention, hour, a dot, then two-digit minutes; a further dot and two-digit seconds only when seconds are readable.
1.41
